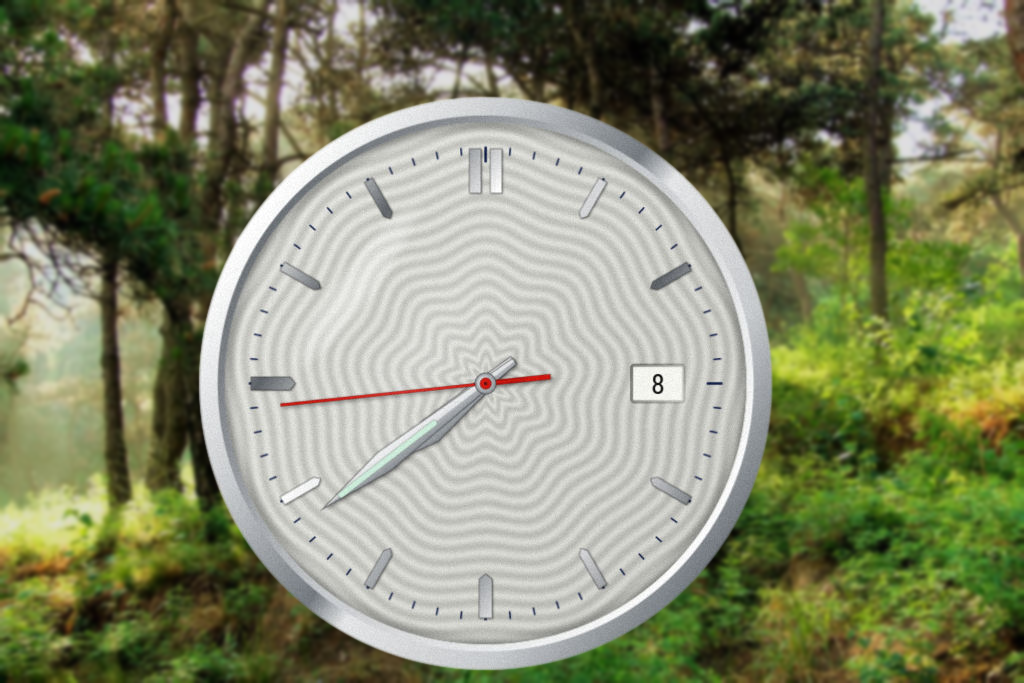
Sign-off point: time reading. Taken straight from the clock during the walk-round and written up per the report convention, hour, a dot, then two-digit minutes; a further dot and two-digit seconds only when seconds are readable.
7.38.44
